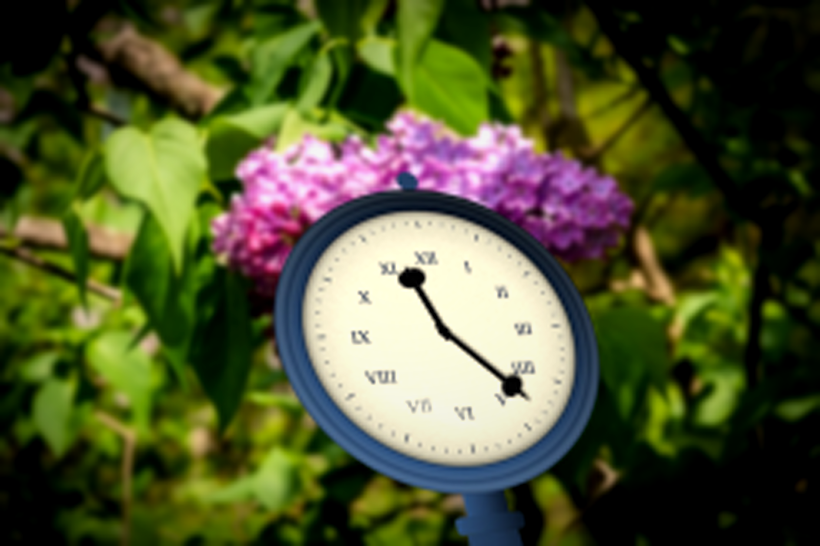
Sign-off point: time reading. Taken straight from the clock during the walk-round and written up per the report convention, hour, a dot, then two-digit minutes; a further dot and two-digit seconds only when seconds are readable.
11.23
